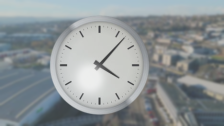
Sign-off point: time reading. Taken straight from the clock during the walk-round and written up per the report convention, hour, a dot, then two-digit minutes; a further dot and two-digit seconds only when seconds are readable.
4.07
